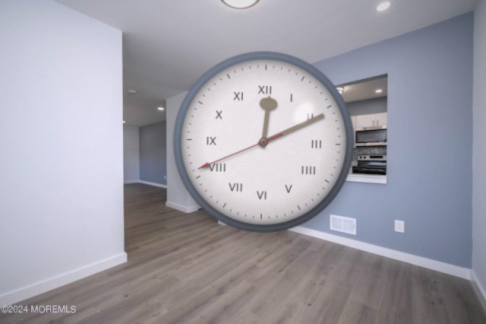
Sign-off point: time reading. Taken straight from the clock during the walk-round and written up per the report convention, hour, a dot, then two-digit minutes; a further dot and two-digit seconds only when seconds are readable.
12.10.41
